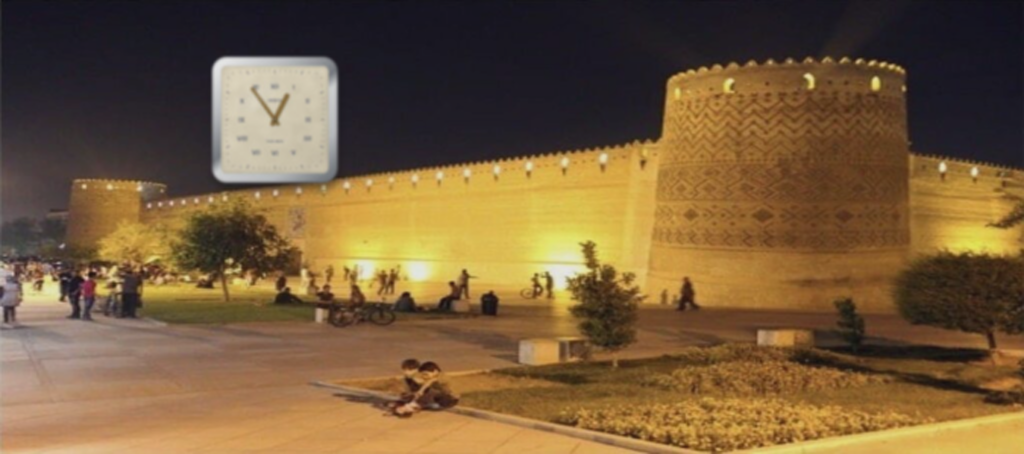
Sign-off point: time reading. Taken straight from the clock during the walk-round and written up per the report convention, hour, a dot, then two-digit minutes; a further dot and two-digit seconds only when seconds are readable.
12.54
